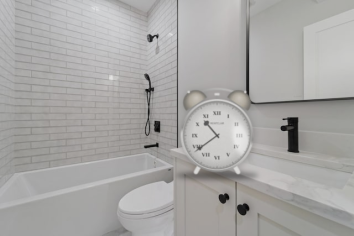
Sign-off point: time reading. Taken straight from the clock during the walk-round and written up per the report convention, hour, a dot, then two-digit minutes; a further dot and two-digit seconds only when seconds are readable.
10.39
